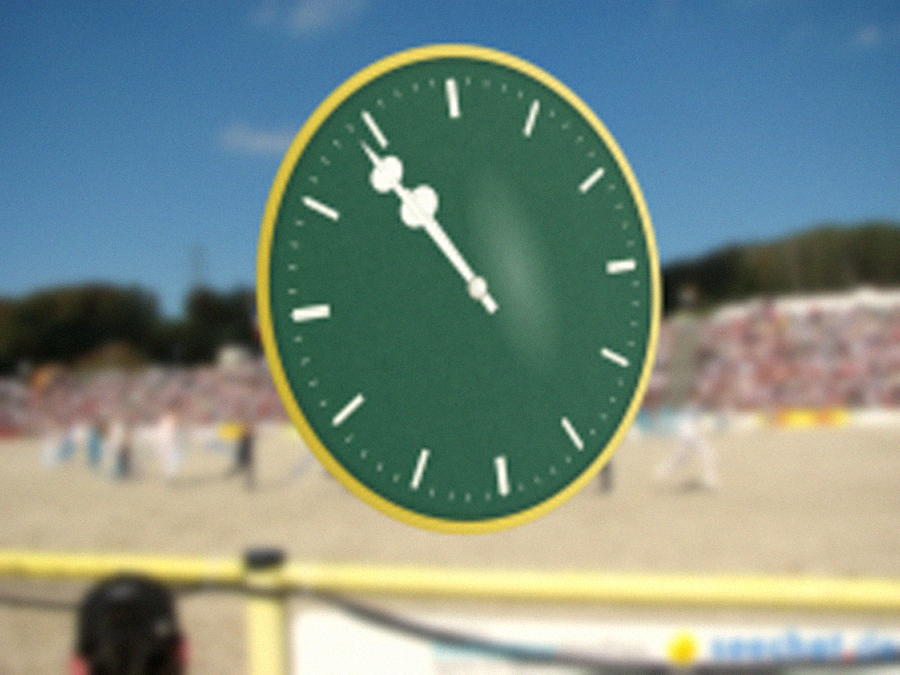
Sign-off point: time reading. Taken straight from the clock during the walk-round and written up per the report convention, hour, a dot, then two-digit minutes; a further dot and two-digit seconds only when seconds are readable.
10.54
